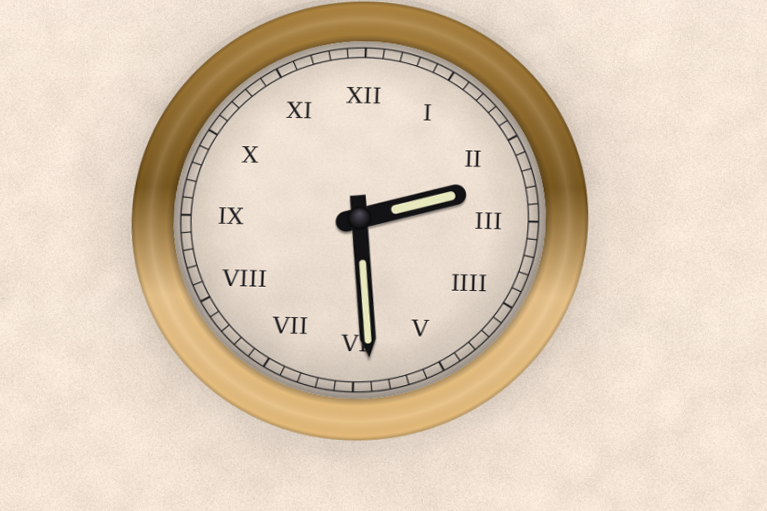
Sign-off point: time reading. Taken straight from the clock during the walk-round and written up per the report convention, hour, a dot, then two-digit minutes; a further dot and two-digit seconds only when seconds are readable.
2.29
